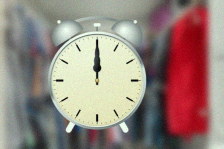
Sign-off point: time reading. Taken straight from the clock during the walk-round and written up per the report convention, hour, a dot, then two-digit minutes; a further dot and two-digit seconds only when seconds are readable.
12.00
